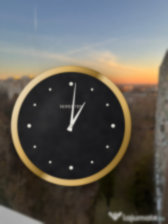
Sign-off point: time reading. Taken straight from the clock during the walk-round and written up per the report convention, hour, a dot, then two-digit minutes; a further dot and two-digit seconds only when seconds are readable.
1.01
